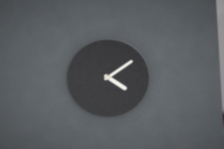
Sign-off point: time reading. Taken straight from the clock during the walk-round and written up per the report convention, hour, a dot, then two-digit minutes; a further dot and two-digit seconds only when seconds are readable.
4.09
